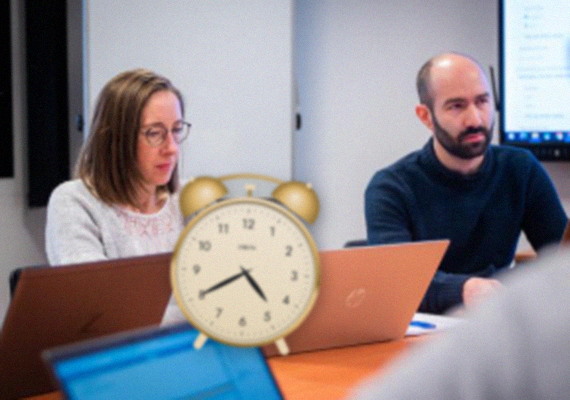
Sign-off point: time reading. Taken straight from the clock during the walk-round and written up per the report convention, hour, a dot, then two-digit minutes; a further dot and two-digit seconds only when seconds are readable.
4.40
